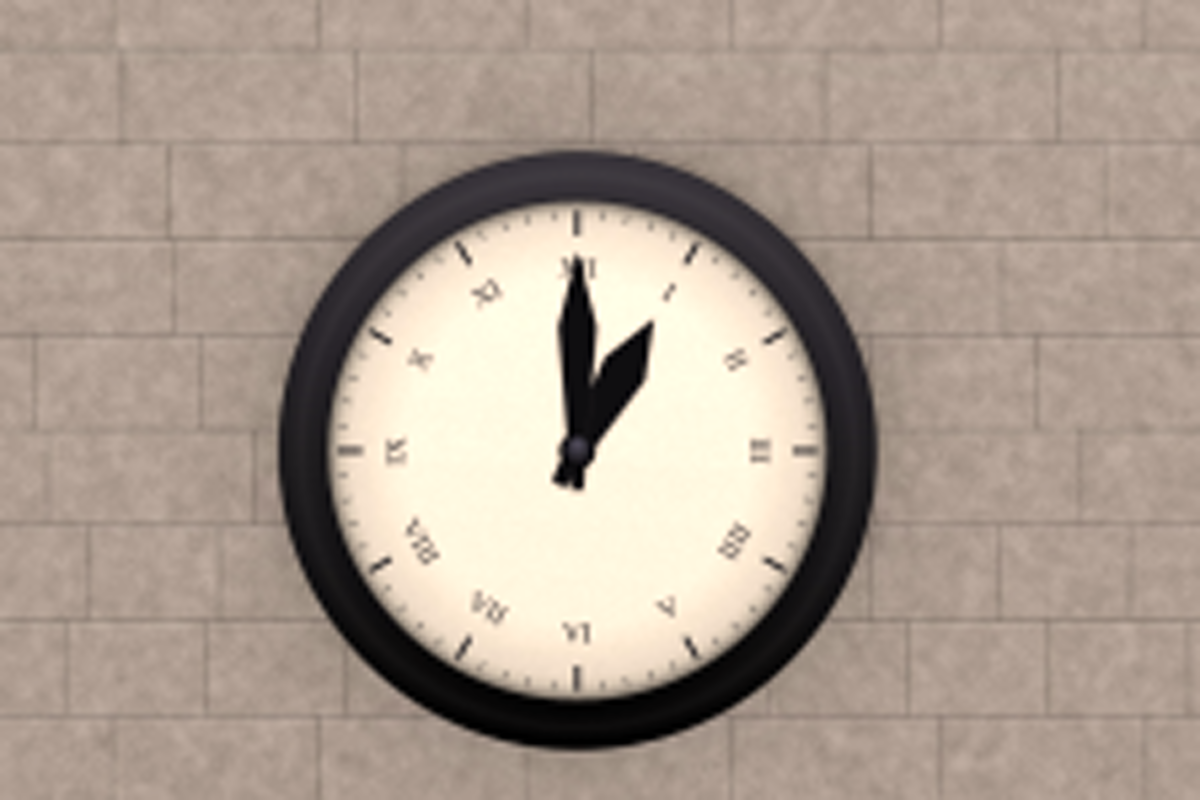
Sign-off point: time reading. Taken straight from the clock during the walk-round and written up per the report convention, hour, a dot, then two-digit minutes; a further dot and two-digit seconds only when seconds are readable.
1.00
